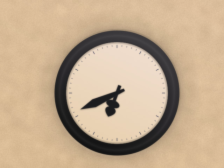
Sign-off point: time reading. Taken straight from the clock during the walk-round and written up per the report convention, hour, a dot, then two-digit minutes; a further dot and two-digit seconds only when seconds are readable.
6.41
